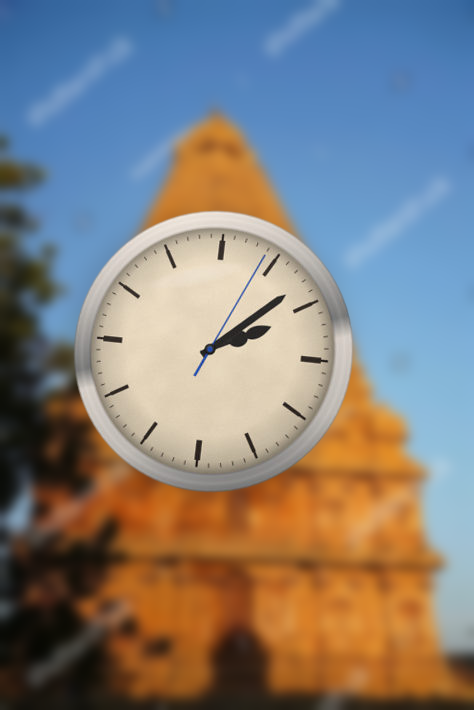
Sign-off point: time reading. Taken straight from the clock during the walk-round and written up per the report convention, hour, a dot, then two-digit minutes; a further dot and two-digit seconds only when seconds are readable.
2.08.04
